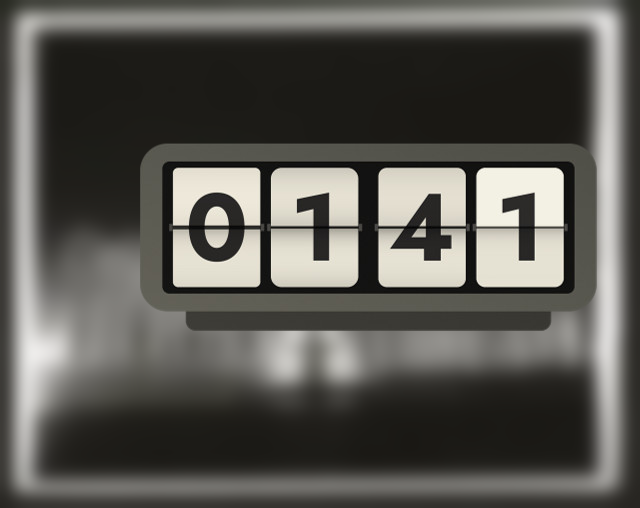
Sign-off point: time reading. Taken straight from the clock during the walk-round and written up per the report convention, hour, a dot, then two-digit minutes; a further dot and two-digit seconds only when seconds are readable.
1.41
